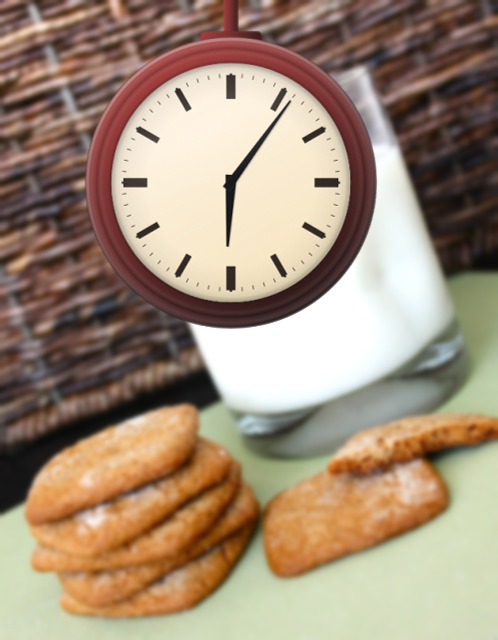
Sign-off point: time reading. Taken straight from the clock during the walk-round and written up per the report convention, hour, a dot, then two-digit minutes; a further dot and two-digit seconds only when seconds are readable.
6.06
